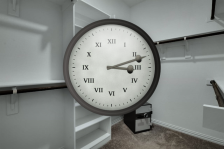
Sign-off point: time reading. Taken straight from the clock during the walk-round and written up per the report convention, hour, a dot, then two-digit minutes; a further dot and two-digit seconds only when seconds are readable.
3.12
